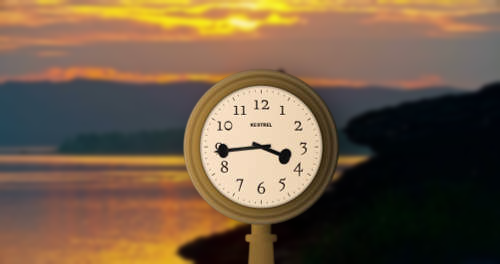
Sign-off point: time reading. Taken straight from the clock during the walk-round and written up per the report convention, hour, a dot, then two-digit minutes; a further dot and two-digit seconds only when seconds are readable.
3.44
